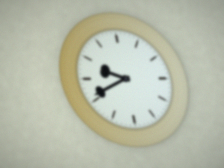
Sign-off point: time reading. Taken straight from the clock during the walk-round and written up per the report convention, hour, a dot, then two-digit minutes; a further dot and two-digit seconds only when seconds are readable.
9.41
